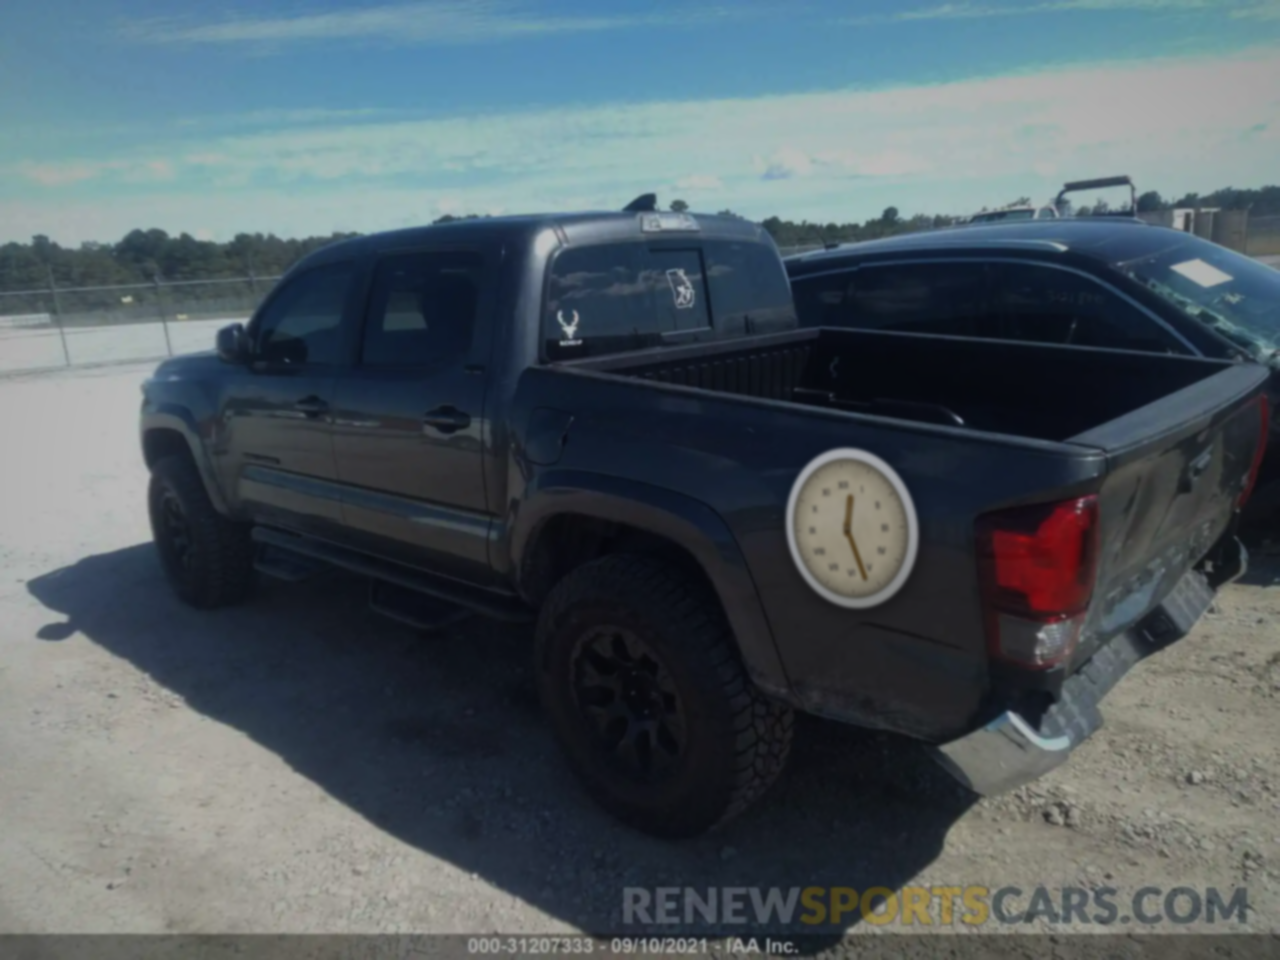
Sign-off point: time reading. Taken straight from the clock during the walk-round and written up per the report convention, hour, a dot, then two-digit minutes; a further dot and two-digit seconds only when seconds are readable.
12.27
